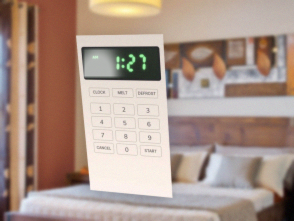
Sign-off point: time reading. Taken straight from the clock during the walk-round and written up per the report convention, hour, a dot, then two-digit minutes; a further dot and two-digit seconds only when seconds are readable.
1.27
